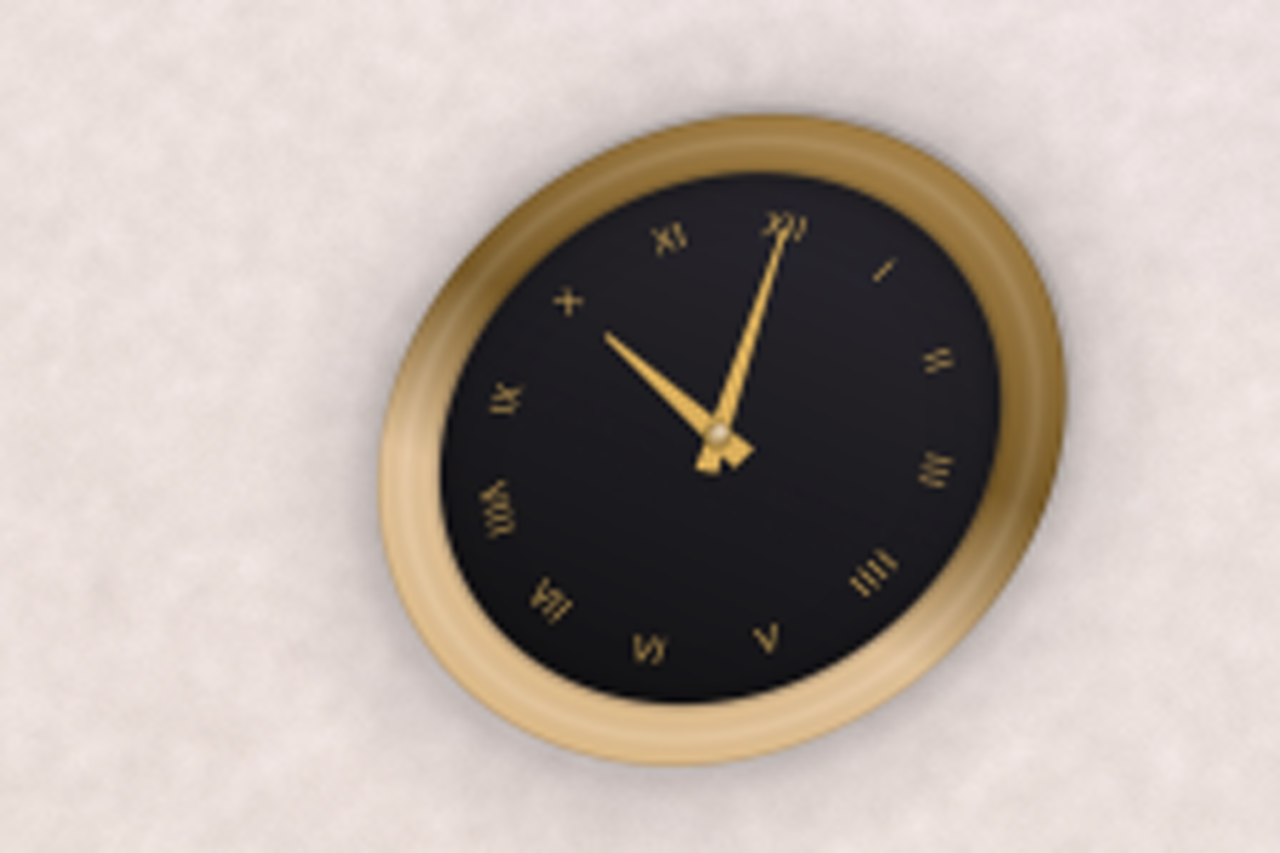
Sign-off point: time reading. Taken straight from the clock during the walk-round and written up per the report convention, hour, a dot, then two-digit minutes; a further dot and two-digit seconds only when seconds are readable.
10.00
